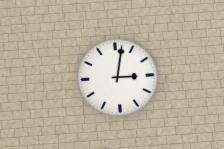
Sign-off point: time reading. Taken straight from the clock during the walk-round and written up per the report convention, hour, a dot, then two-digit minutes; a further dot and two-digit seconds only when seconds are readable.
3.02
